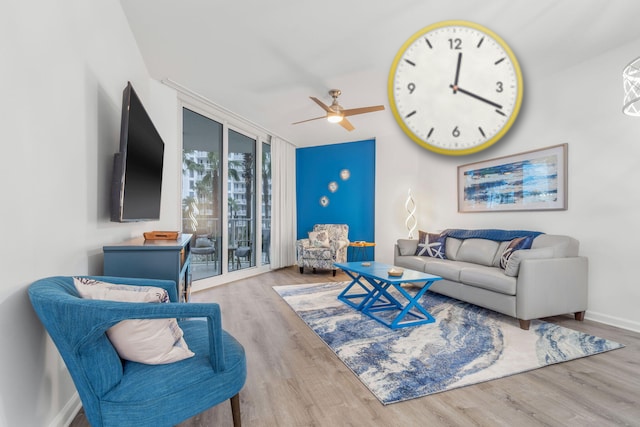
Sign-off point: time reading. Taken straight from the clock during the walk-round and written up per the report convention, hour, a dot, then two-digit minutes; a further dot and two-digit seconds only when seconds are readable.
12.19
